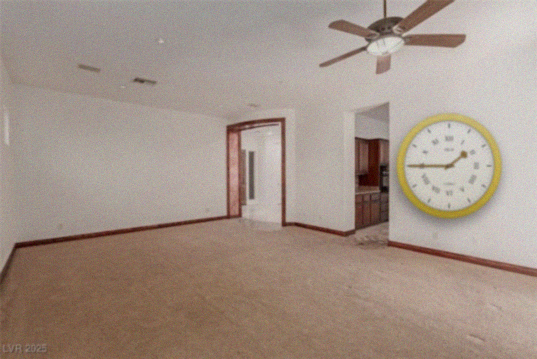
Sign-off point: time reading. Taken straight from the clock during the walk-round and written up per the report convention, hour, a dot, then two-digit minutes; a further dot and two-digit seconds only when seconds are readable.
1.45
